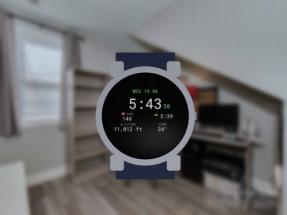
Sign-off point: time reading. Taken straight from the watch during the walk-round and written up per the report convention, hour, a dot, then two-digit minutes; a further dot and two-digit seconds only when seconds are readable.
5.43
